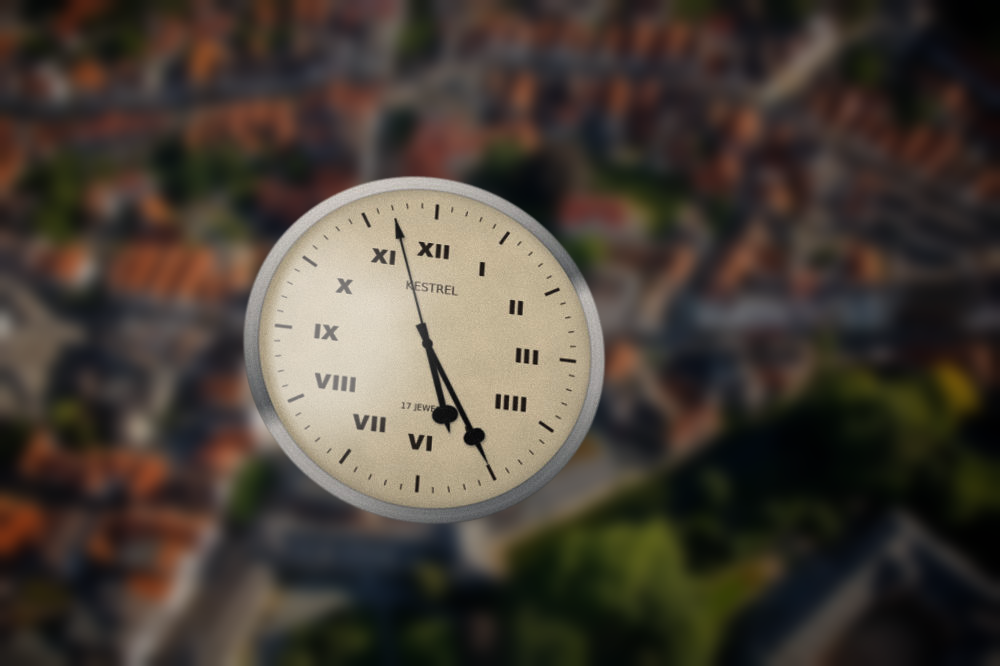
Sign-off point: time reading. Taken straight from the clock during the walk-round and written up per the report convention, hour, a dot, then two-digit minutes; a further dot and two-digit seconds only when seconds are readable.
5.24.57
